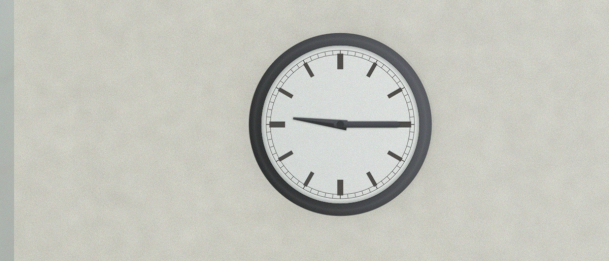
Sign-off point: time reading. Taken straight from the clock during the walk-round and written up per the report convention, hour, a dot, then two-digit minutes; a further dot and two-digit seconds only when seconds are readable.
9.15
